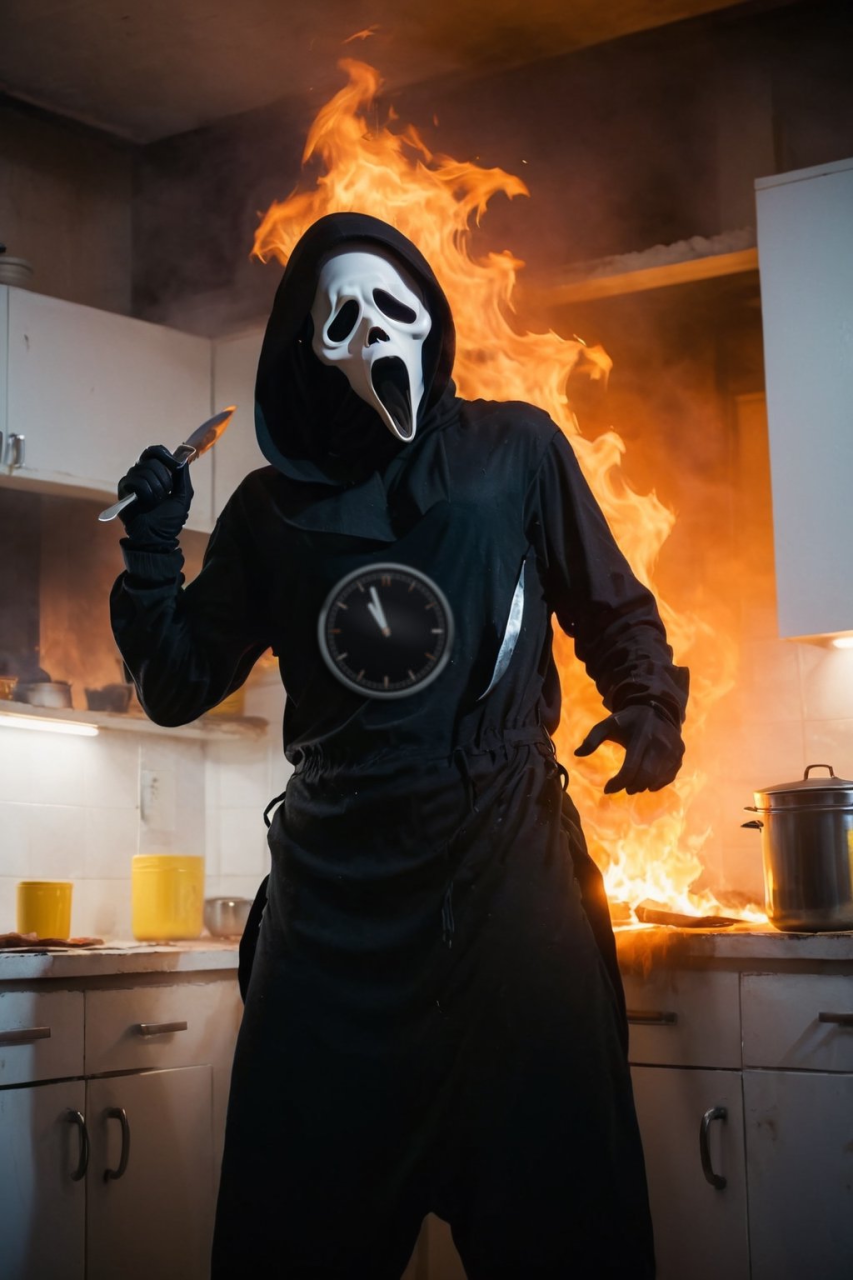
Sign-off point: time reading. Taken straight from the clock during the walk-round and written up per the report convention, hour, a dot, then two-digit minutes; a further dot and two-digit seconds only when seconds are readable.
10.57
